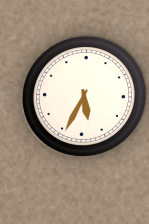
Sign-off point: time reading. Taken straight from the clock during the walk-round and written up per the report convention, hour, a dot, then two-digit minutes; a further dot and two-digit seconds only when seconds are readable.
5.34
